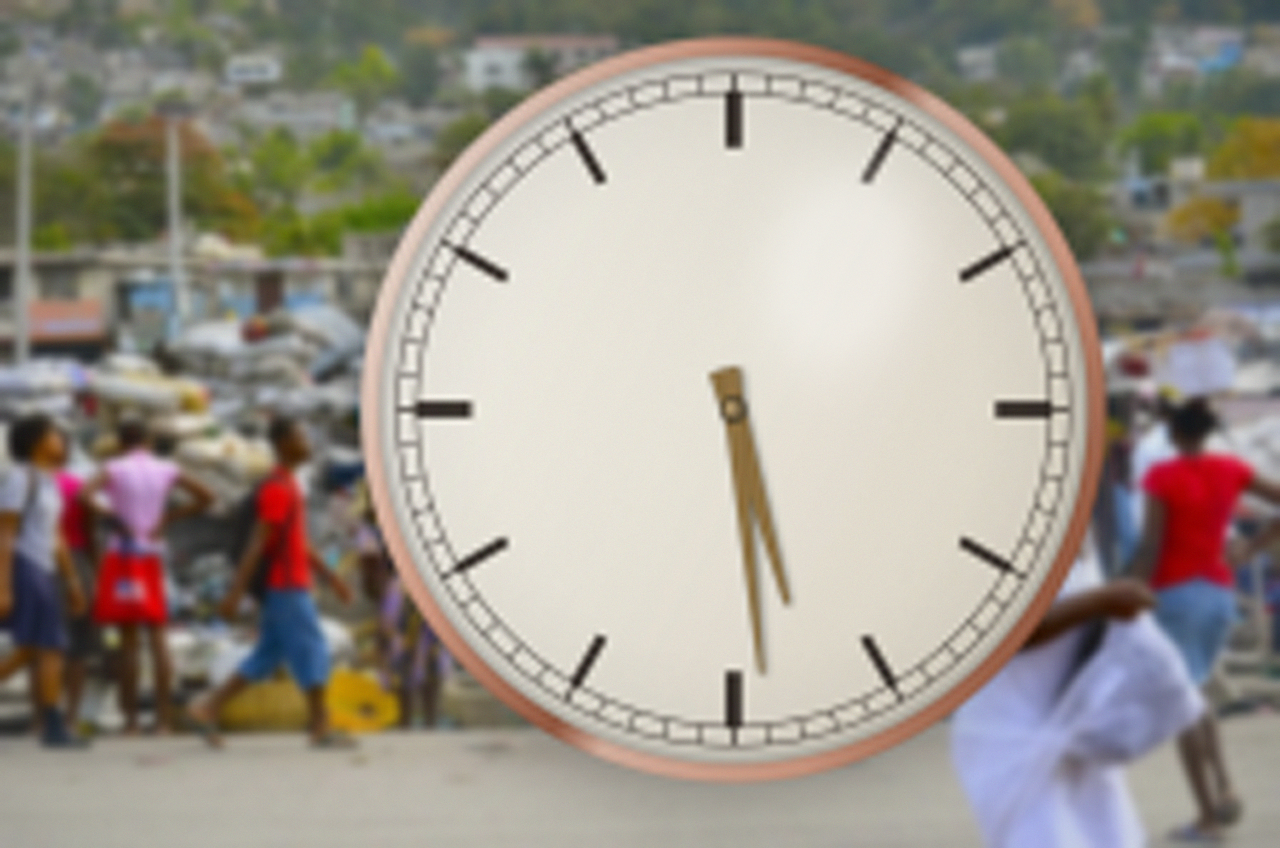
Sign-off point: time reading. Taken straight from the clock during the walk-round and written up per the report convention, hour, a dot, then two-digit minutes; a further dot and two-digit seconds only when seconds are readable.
5.29
